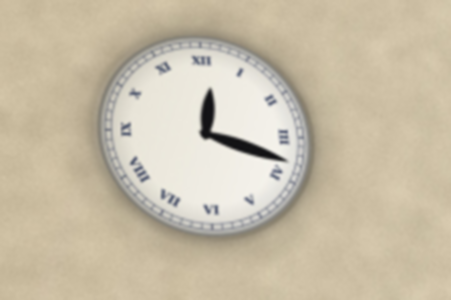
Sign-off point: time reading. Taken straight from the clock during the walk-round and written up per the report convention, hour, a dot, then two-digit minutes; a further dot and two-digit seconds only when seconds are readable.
12.18
